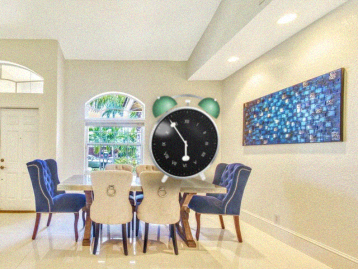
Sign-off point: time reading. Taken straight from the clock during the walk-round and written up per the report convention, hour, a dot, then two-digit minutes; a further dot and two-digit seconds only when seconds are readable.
5.54
